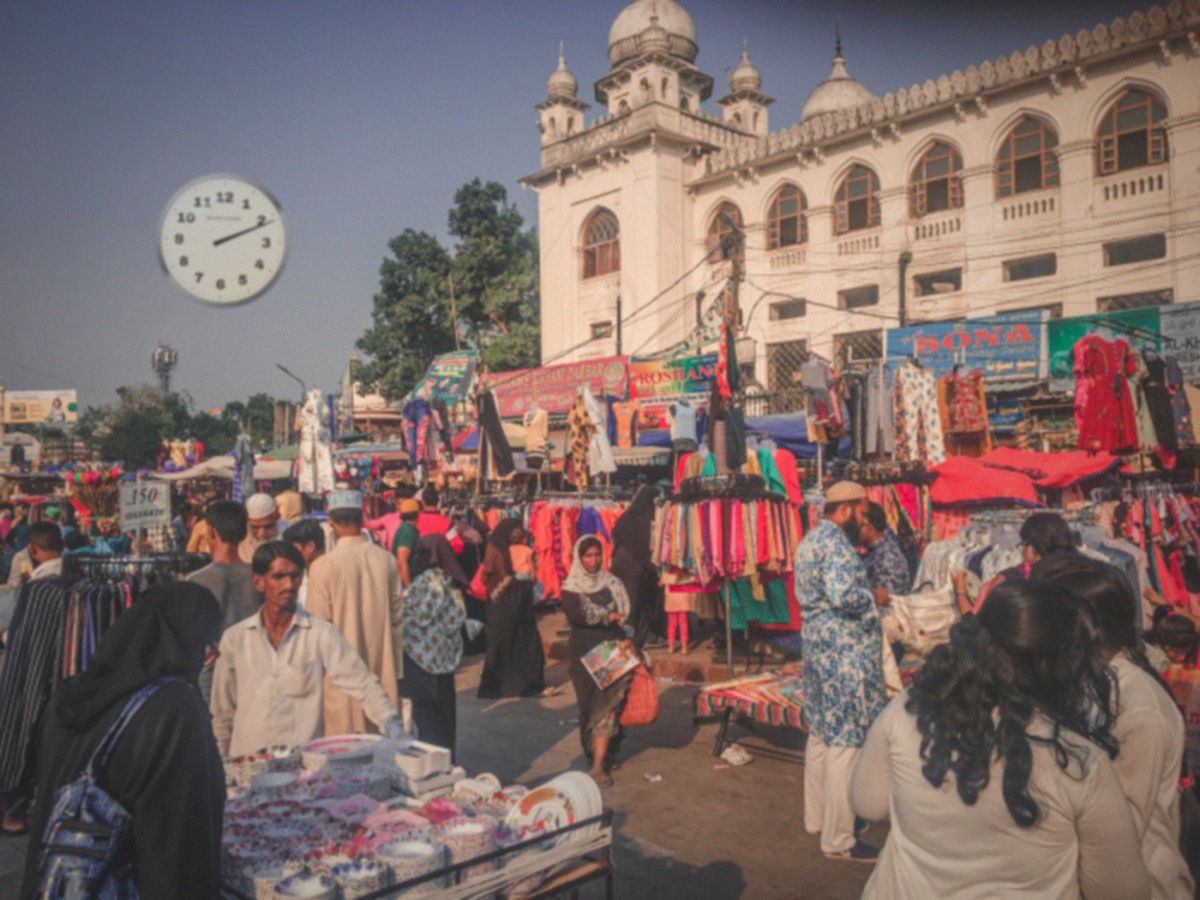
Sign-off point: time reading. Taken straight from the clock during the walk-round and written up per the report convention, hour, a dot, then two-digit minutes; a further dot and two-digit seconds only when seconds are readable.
2.11
